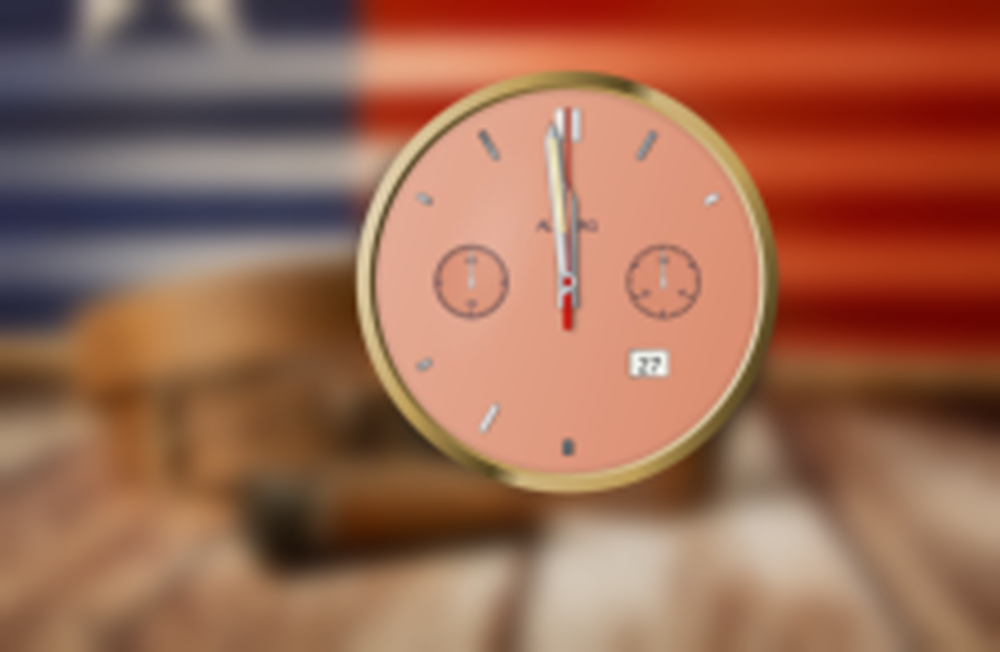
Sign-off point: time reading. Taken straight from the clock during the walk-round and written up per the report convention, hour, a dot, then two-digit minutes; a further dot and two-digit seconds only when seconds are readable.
11.59
